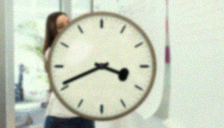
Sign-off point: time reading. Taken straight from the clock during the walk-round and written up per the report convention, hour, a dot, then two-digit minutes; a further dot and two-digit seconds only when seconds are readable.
3.41
